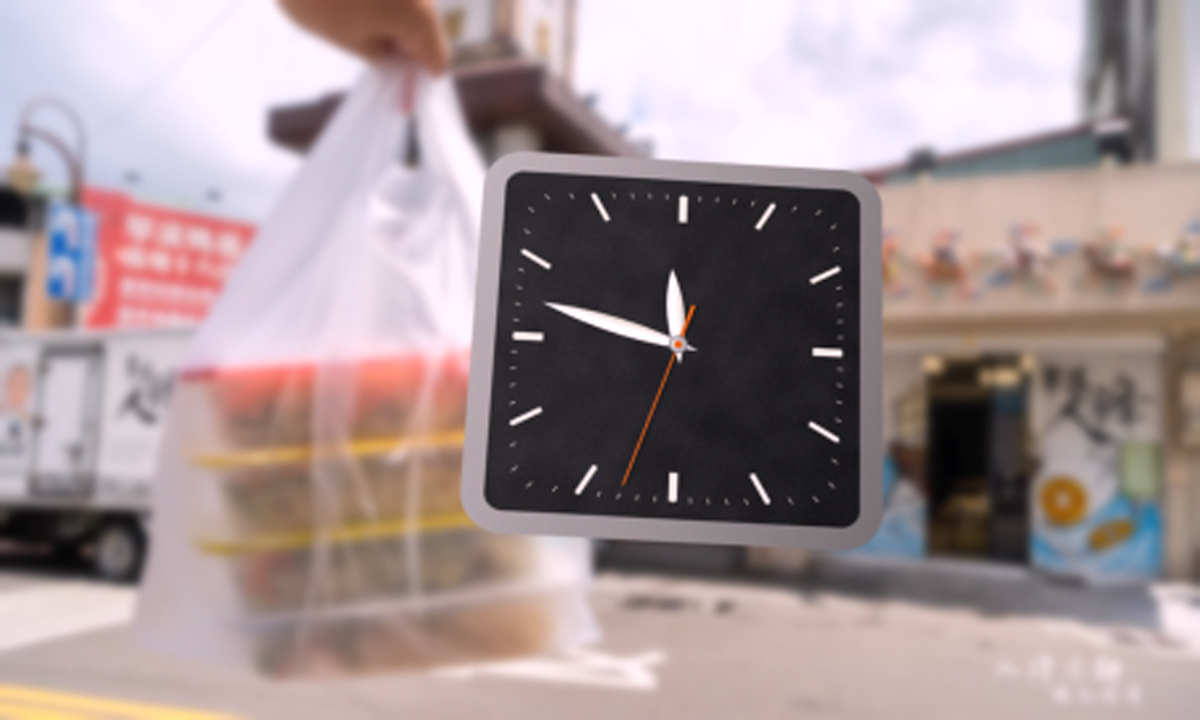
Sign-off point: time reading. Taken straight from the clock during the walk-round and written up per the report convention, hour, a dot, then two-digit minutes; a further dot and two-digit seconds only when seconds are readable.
11.47.33
